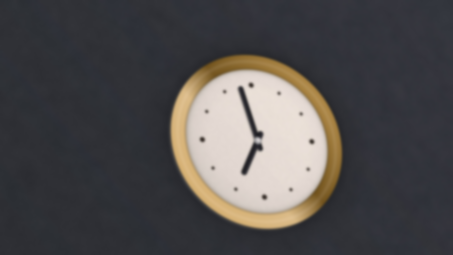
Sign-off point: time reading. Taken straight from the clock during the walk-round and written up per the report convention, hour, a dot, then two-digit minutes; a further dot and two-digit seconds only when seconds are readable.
6.58
